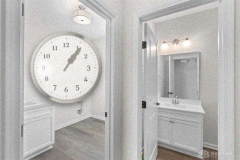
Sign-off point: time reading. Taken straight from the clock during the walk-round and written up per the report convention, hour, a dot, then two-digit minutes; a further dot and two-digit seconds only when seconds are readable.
1.06
